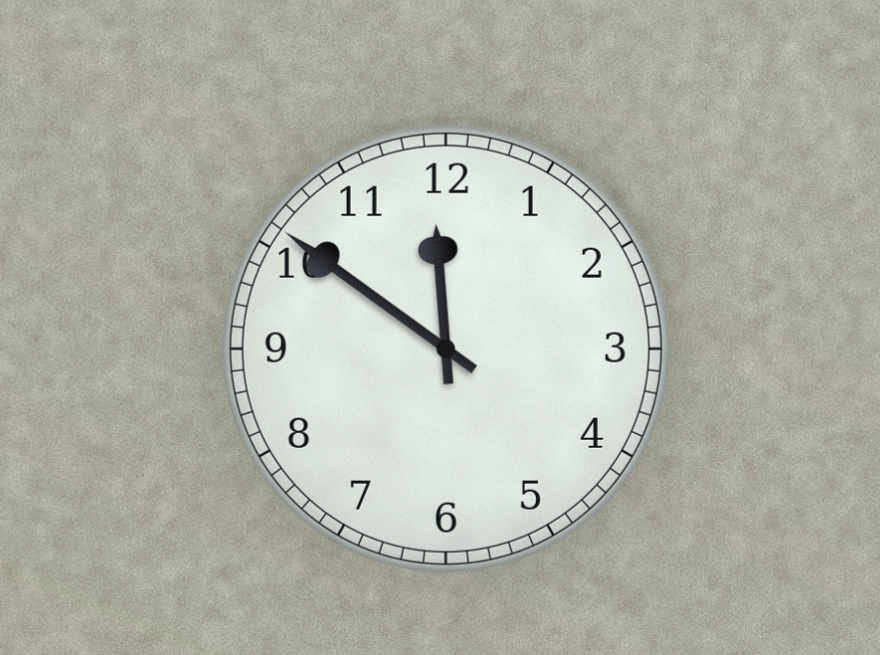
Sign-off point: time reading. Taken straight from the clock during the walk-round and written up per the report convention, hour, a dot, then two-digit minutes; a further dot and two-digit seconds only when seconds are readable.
11.51
